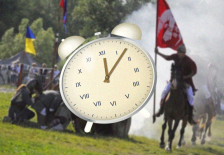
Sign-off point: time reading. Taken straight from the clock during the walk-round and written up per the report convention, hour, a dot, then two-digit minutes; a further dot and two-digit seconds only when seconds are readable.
12.07
